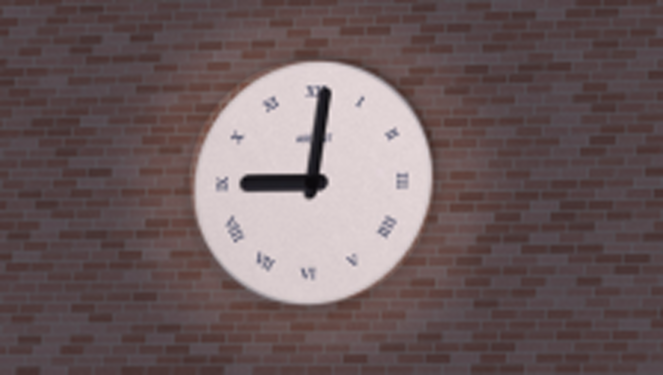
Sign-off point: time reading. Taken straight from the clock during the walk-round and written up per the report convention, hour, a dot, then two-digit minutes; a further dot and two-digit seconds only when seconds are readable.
9.01
